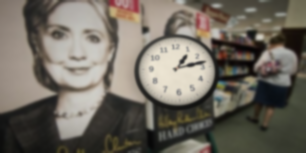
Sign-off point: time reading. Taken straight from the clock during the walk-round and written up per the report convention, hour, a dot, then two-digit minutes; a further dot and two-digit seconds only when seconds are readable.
1.13
